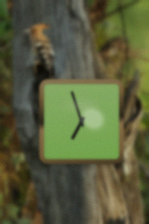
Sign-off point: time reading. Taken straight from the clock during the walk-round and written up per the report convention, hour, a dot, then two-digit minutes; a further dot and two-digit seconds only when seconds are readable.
6.57
